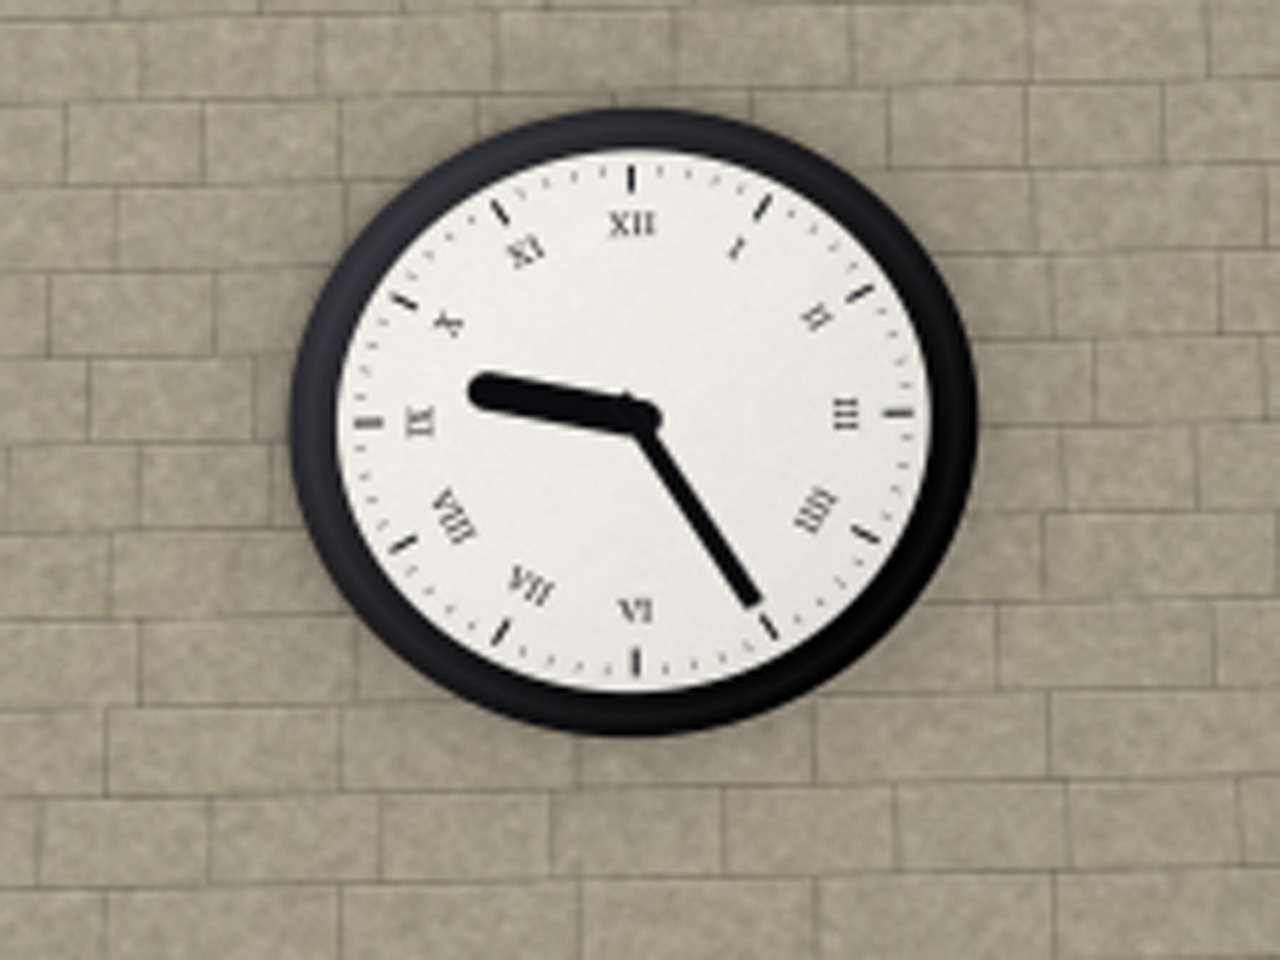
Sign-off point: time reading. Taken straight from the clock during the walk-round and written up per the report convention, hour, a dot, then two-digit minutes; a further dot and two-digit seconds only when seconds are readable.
9.25
